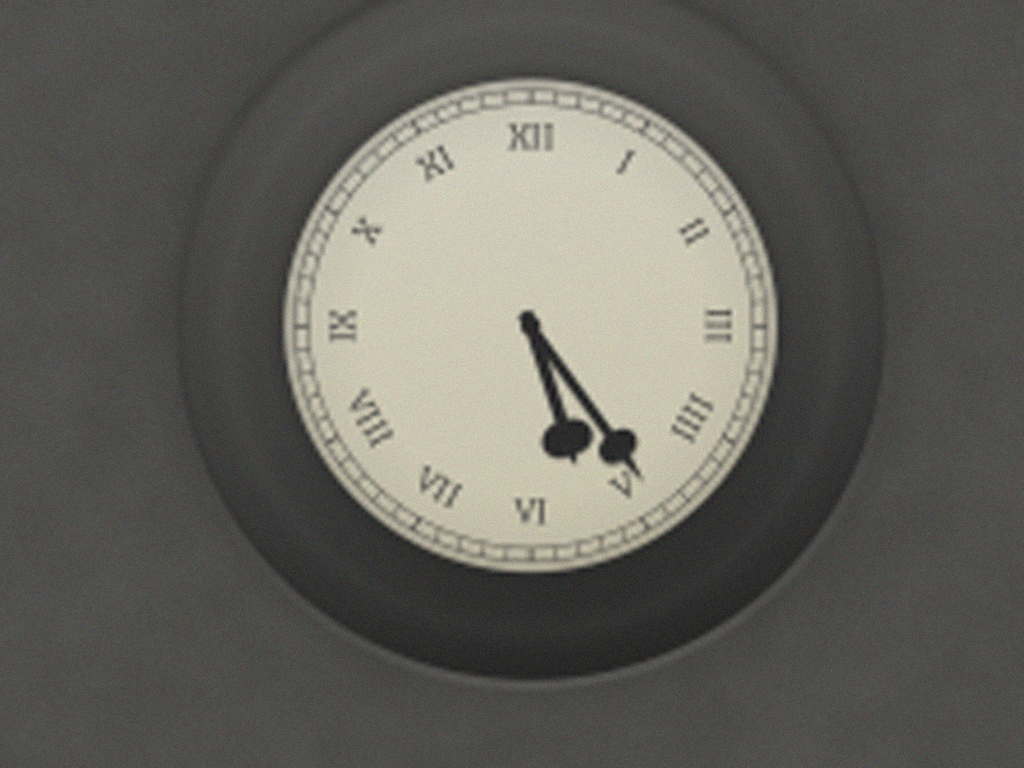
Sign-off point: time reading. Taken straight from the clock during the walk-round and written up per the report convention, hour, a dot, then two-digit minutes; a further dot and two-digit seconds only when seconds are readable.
5.24
